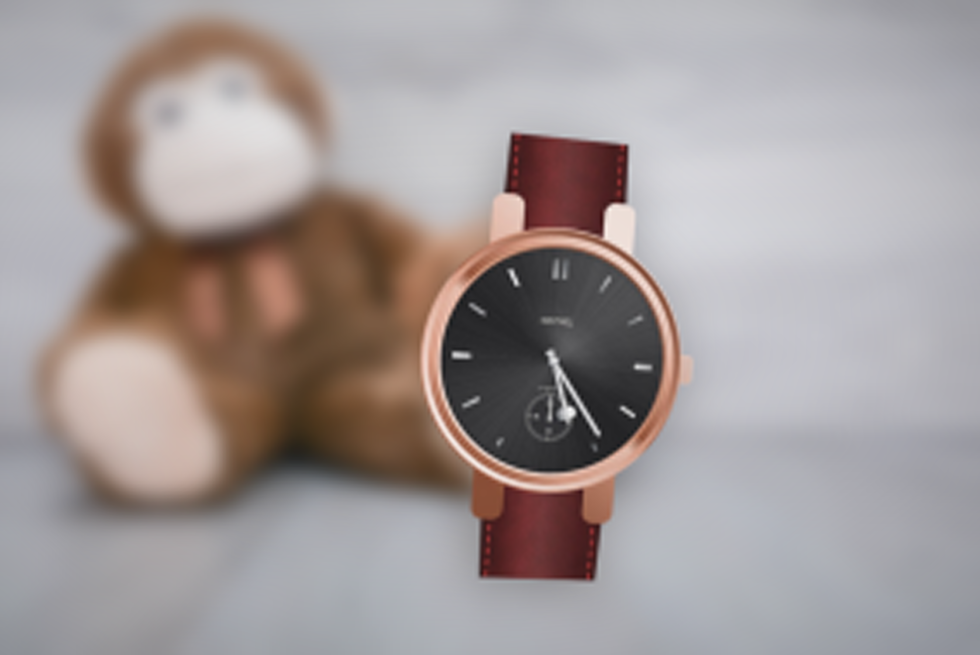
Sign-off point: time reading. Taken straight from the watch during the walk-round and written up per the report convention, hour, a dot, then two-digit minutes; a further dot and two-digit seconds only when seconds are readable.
5.24
